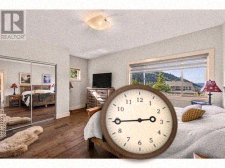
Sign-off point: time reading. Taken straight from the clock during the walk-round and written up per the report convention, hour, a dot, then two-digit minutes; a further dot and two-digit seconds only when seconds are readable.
2.44
